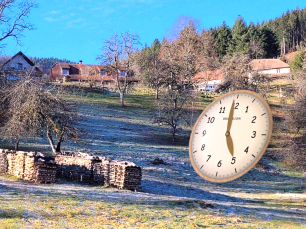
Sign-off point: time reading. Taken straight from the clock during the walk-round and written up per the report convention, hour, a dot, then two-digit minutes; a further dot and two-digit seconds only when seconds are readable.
4.59
